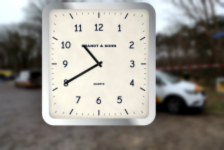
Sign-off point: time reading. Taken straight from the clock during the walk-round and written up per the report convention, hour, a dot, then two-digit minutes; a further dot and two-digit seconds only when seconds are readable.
10.40
